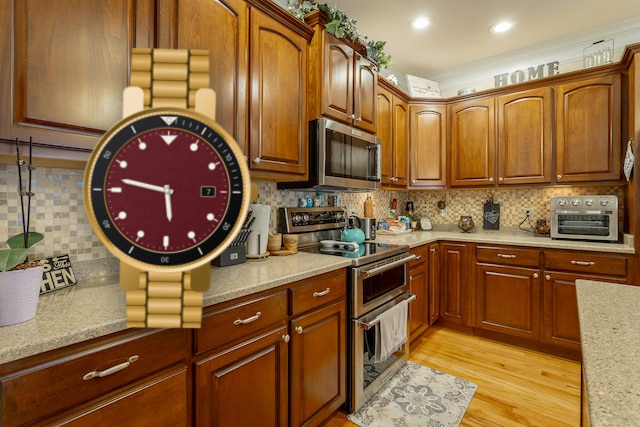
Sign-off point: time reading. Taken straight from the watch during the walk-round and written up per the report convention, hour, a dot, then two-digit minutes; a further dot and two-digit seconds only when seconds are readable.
5.47
